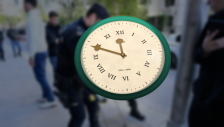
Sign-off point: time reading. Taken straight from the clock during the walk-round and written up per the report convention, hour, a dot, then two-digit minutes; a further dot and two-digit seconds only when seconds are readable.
11.49
